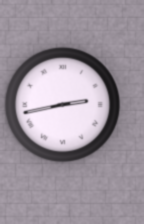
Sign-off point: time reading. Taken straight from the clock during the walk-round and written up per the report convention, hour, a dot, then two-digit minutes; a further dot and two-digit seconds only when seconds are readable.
2.43
